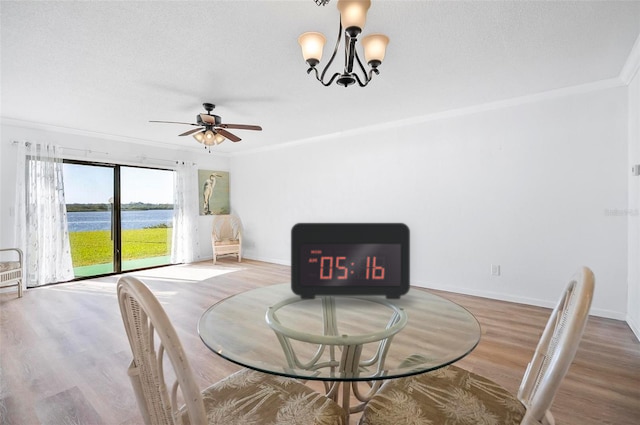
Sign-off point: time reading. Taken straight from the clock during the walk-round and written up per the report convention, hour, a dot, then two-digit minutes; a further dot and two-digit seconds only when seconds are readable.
5.16
